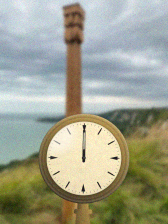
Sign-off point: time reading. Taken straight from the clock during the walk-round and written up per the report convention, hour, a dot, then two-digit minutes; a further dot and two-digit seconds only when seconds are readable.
12.00
